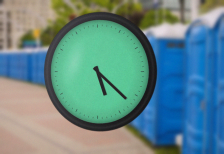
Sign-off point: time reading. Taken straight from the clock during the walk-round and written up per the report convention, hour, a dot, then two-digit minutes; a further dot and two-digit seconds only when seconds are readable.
5.22
